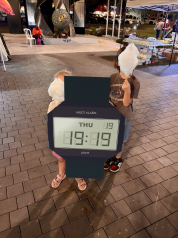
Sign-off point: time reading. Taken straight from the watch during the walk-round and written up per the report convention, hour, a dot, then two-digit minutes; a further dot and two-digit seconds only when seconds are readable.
19.19
